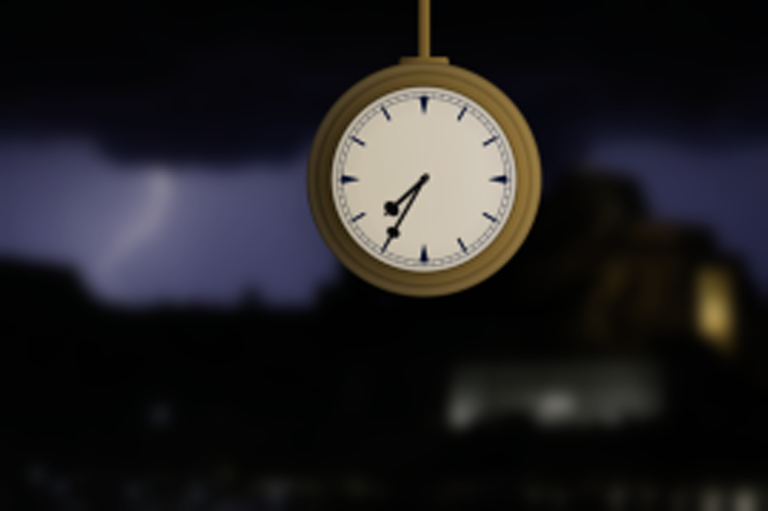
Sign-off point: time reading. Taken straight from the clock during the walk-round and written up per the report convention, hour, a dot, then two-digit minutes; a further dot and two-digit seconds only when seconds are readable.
7.35
